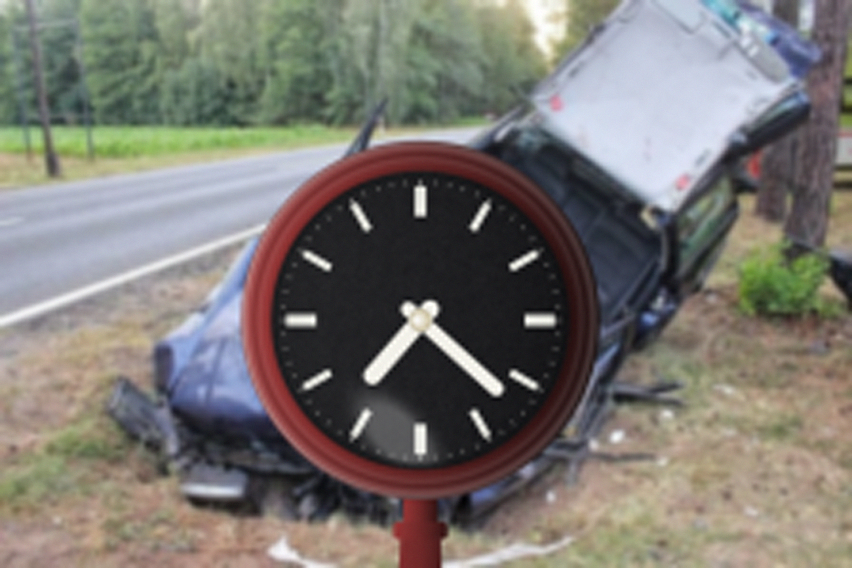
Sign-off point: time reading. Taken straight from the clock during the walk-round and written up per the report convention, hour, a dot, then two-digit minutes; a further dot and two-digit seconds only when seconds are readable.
7.22
